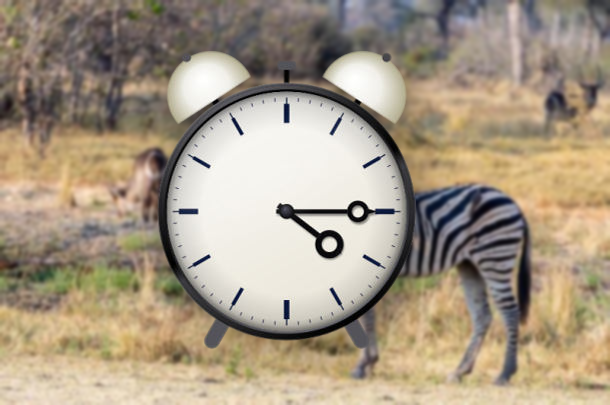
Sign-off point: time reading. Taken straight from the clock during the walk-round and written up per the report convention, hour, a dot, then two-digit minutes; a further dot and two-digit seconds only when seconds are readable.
4.15
